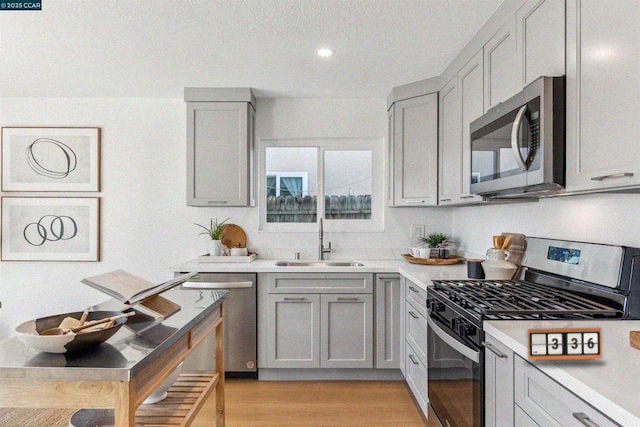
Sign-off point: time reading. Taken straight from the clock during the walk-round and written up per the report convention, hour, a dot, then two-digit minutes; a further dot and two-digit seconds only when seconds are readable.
3.36
